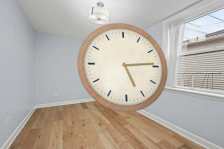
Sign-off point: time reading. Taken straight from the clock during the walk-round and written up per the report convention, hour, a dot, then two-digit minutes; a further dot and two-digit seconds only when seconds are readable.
5.14
